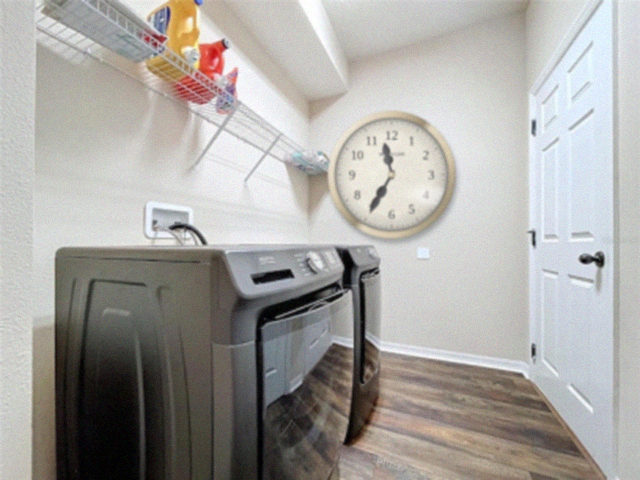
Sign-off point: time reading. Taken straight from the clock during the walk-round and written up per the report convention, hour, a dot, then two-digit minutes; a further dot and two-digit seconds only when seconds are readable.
11.35
